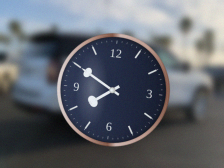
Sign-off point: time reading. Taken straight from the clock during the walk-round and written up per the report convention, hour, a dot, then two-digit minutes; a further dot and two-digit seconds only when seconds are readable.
7.50
